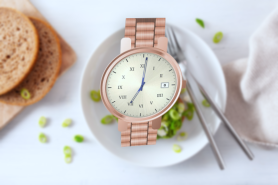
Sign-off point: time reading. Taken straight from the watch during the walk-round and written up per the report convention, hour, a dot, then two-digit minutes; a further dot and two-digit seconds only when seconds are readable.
7.01
